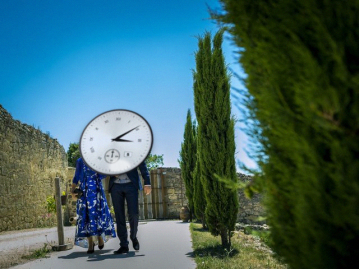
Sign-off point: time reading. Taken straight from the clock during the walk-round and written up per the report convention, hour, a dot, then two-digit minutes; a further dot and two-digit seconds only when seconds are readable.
3.09
